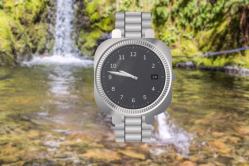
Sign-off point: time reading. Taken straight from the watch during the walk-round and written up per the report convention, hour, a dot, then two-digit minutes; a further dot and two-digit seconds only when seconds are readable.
9.47
